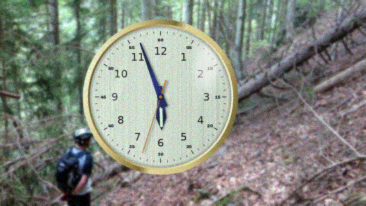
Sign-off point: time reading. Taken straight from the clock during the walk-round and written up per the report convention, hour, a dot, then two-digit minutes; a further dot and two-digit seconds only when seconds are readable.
5.56.33
